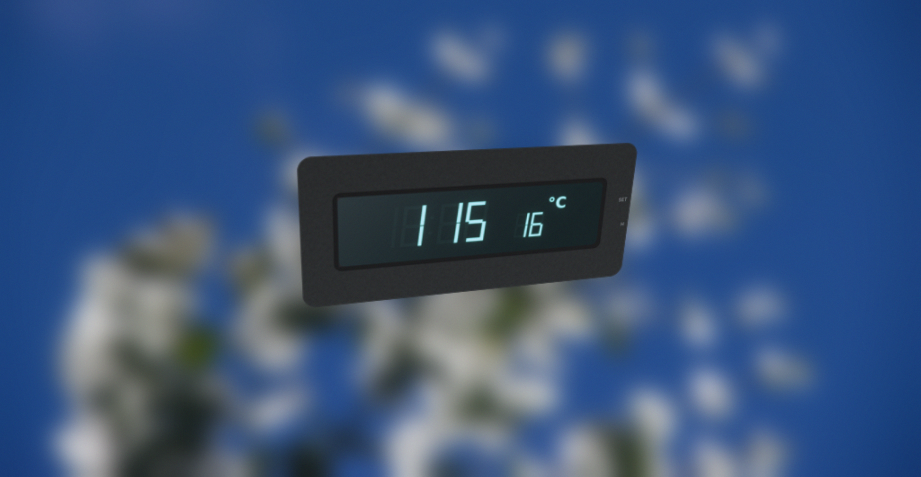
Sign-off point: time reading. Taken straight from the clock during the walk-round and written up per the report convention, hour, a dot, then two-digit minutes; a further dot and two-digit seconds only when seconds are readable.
1.15
